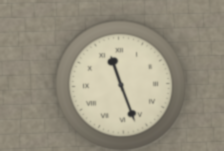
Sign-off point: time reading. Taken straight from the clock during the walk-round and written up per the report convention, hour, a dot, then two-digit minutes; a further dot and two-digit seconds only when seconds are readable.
11.27
